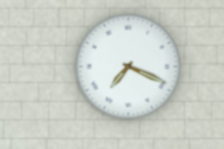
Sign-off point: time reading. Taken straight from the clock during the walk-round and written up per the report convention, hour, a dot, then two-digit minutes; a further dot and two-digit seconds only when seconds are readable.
7.19
